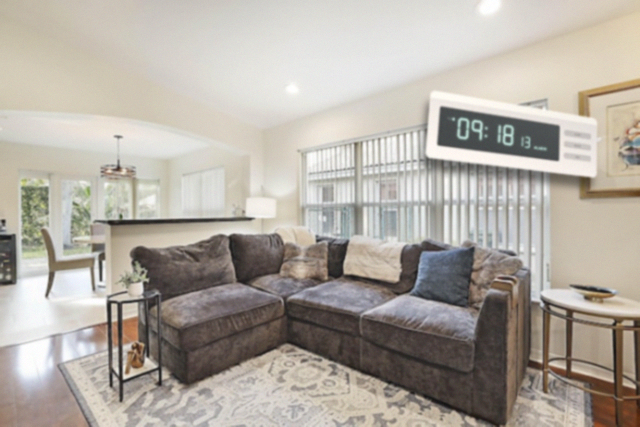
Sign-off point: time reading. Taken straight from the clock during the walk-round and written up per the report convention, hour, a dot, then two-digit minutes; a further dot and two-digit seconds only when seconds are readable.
9.18
